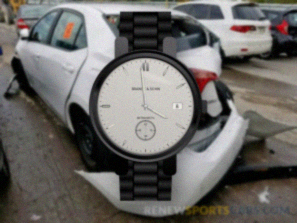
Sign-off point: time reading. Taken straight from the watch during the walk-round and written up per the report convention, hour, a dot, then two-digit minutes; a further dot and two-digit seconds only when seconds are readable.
3.59
